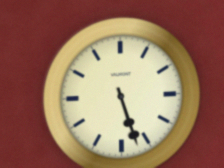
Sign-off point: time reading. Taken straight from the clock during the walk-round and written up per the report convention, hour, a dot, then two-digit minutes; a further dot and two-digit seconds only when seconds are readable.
5.27
